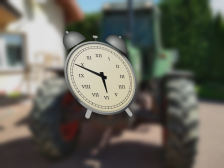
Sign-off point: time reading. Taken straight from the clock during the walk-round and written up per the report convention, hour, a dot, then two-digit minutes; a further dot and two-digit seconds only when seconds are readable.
5.49
